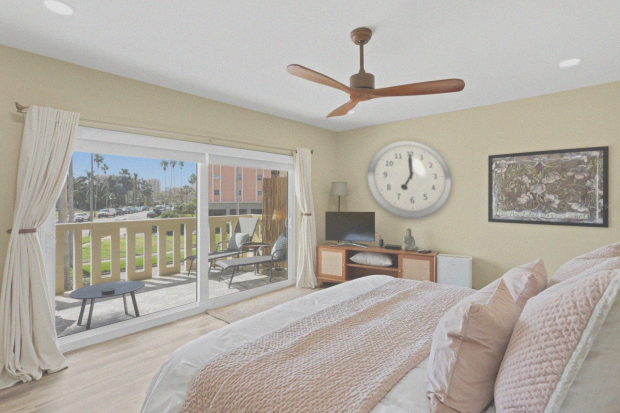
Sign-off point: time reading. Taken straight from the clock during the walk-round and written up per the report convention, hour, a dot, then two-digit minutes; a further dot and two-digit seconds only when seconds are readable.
7.00
